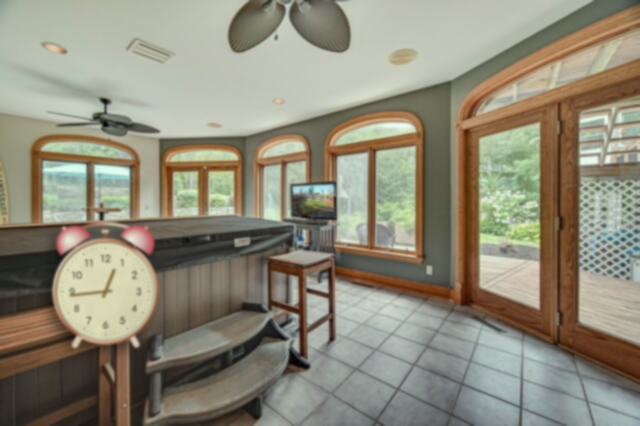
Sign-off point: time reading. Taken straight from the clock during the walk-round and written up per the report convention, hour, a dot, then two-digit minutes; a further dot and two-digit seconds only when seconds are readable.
12.44
